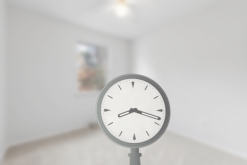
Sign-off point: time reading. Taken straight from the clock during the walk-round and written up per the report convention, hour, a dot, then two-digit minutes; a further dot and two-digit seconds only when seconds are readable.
8.18
